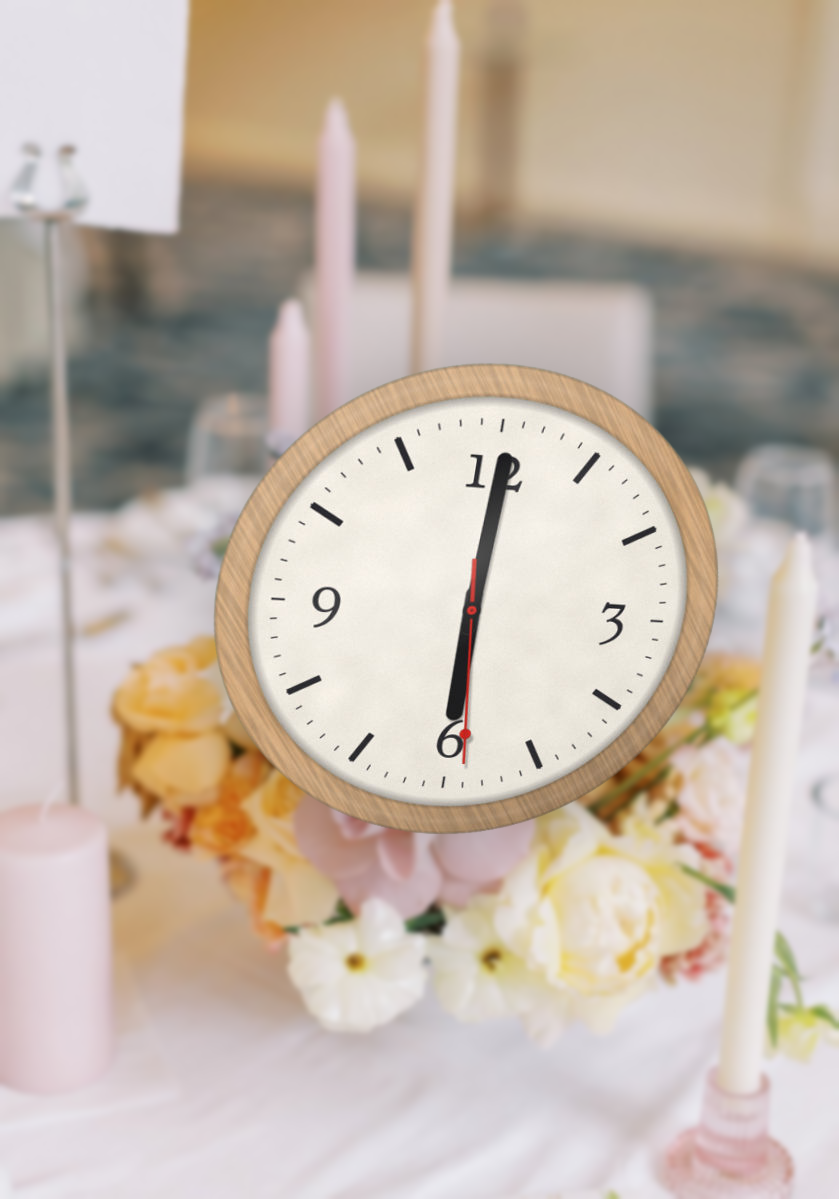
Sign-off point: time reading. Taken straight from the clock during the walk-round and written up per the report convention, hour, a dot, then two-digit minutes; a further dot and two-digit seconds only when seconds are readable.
6.00.29
